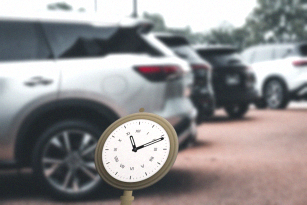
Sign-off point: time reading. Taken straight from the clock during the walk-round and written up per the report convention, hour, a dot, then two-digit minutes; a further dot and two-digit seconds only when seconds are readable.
11.11
